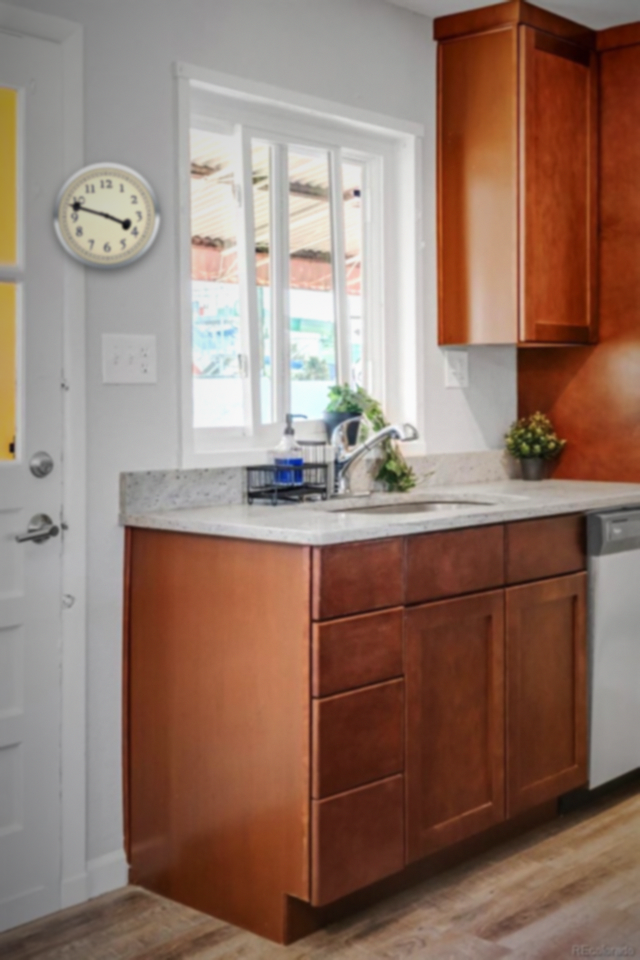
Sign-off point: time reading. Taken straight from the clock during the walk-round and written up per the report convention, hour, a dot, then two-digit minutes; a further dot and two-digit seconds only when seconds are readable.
3.48
